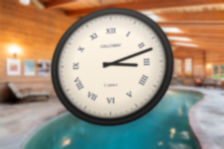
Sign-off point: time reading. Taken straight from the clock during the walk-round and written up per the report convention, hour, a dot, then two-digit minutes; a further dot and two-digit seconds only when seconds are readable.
3.12
